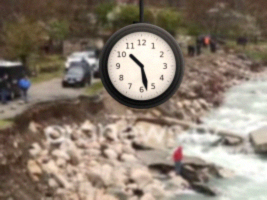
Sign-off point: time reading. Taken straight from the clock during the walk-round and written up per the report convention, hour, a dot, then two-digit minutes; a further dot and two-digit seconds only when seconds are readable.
10.28
